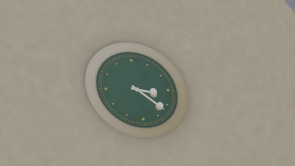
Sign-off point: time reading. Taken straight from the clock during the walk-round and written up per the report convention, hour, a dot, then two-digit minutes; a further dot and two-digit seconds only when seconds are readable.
3.22
